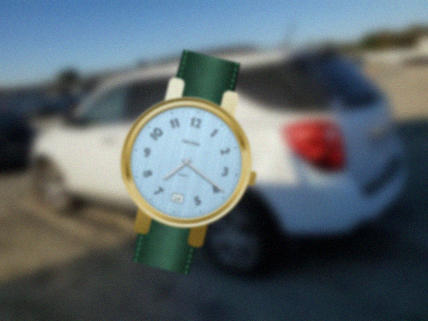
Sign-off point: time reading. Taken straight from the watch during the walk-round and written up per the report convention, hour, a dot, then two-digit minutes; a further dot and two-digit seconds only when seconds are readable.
7.19
